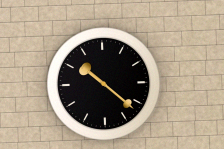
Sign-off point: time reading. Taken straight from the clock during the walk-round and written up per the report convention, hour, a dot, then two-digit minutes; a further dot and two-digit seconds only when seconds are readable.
10.22
